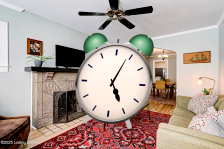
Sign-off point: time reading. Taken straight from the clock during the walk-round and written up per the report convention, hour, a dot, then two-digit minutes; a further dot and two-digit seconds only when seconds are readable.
5.04
